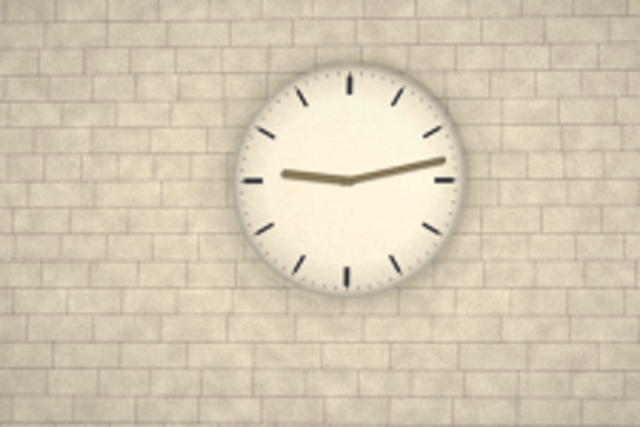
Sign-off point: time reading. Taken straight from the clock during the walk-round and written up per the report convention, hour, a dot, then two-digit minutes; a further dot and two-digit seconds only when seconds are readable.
9.13
